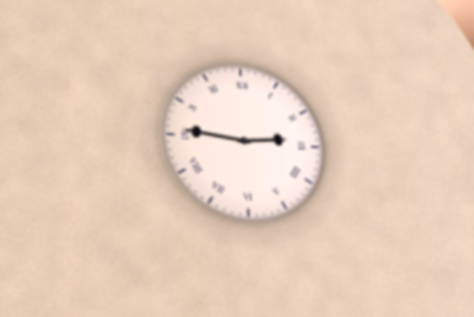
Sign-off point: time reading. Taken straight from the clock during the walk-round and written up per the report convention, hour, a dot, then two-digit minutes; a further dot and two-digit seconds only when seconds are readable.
2.46
